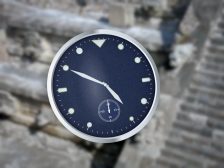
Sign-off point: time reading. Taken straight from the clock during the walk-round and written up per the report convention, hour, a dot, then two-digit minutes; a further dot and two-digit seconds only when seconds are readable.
4.50
